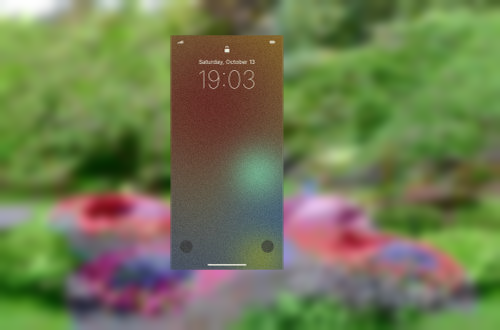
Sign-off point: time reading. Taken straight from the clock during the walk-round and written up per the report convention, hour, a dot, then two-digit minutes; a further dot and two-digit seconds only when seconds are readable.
19.03
